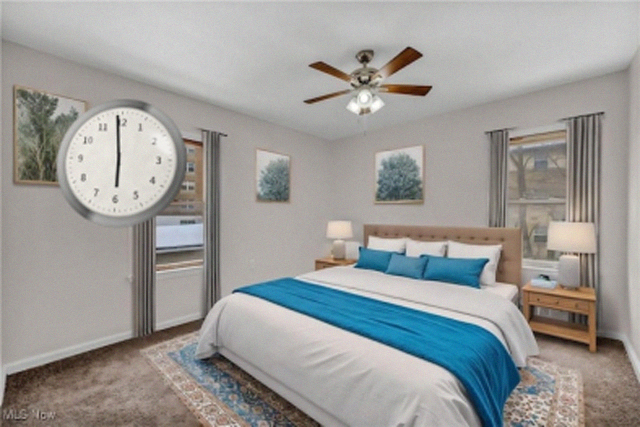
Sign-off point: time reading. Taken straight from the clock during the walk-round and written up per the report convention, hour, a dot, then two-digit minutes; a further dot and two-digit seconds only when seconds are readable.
5.59
